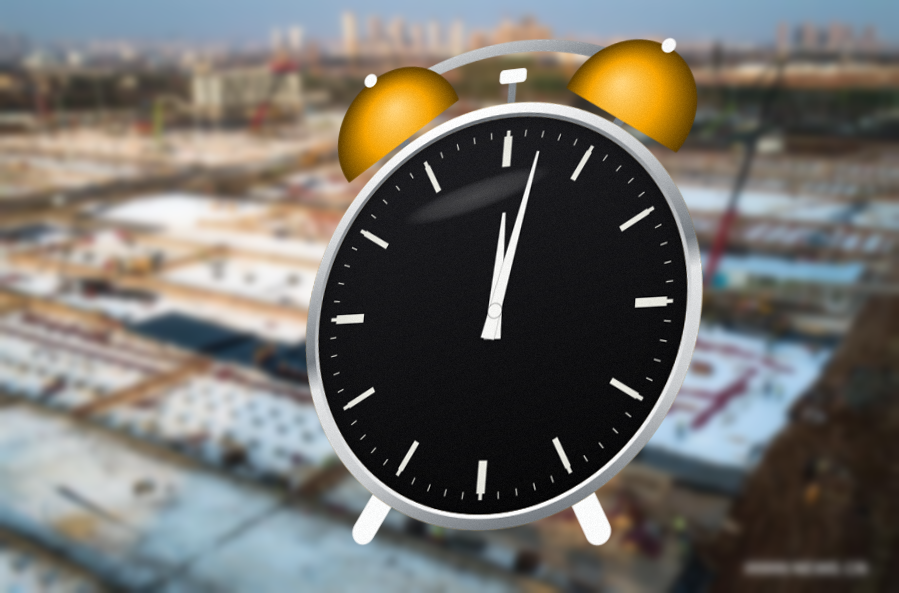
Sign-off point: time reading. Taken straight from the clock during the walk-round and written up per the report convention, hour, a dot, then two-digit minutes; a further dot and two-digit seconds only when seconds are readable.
12.02
